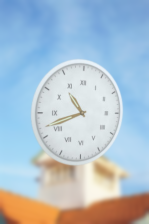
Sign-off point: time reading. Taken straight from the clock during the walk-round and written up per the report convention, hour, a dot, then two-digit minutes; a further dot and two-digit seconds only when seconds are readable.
10.42
